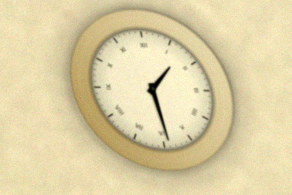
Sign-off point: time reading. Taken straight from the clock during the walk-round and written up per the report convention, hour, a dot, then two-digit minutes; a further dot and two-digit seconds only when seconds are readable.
1.29
